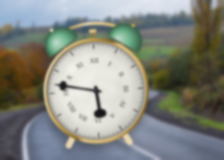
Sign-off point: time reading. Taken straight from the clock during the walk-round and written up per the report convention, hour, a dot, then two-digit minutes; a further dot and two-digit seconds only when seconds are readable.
5.47
